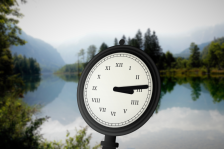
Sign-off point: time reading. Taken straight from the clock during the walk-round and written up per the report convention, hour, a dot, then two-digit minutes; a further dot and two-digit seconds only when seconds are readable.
3.14
